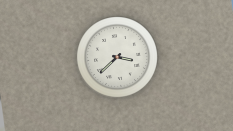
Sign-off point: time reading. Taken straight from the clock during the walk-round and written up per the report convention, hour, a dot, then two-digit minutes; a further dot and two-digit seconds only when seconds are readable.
3.39
